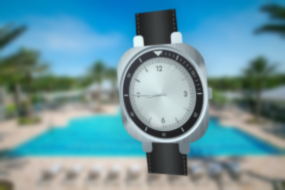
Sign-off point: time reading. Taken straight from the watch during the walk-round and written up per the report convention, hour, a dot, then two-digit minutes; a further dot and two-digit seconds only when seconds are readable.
8.45
